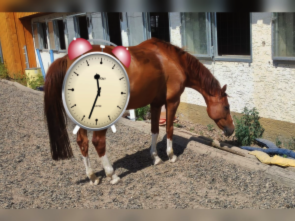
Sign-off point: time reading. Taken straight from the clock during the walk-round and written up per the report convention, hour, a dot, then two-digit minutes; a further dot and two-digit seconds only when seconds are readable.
11.33
